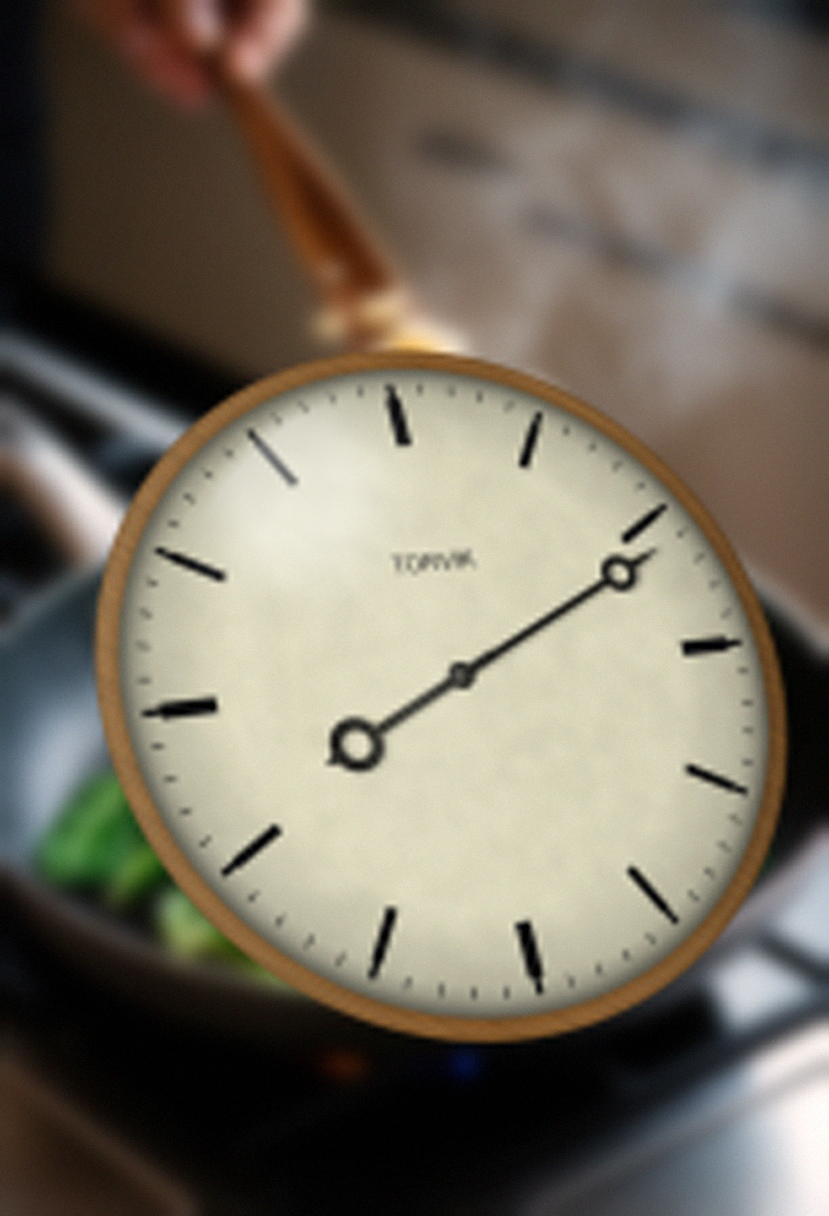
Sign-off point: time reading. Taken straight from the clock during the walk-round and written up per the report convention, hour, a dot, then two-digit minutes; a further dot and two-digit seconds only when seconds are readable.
8.11
